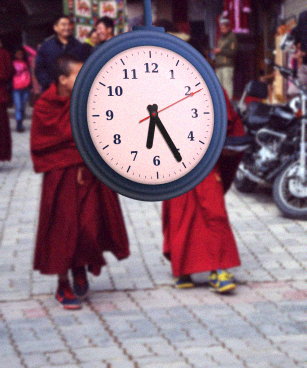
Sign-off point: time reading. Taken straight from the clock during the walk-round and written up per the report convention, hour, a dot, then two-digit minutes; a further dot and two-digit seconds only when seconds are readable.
6.25.11
